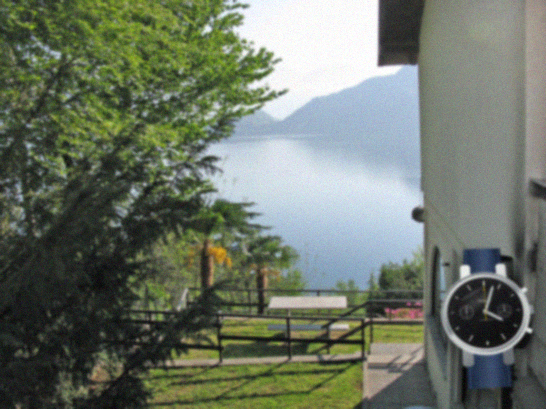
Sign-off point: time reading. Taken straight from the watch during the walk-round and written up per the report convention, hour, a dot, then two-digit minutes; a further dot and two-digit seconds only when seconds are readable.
4.03
